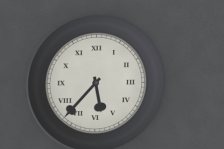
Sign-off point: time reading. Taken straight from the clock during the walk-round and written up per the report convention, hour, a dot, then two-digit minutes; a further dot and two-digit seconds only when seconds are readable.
5.37
